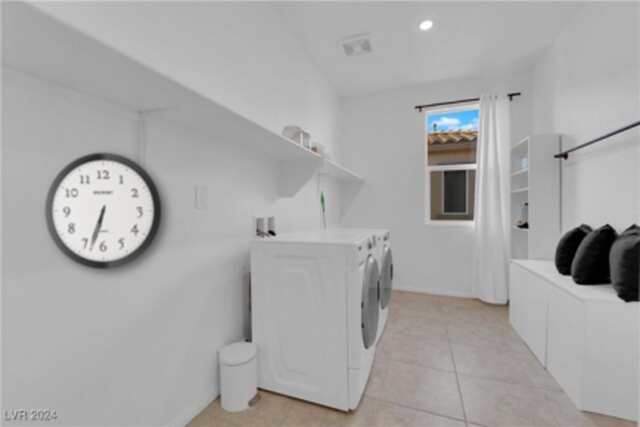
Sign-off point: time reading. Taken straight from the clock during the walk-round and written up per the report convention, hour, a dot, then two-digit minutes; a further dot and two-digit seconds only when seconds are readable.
6.33
